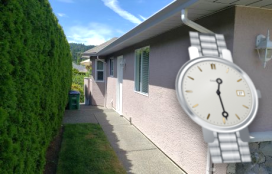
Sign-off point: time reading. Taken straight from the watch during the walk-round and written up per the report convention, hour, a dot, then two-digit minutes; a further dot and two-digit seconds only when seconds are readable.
12.29
